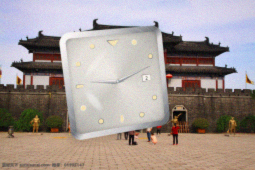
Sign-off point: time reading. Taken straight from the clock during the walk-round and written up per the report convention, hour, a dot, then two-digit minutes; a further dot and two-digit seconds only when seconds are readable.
9.12
